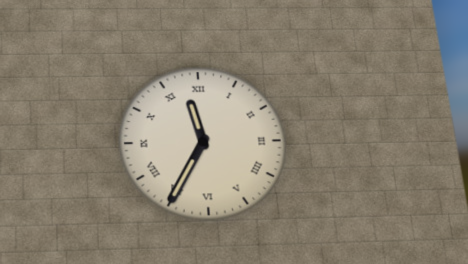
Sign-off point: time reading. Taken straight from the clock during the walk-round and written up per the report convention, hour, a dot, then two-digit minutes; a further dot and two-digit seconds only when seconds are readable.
11.35
